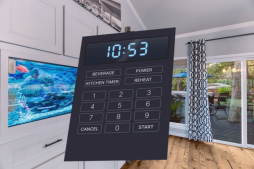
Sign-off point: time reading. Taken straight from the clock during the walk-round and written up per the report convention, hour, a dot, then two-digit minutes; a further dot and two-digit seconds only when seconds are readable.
10.53
